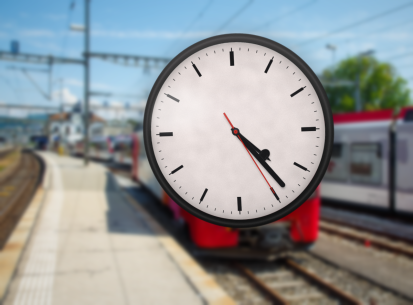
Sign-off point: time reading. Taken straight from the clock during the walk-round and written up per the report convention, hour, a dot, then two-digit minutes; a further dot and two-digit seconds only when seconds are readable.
4.23.25
